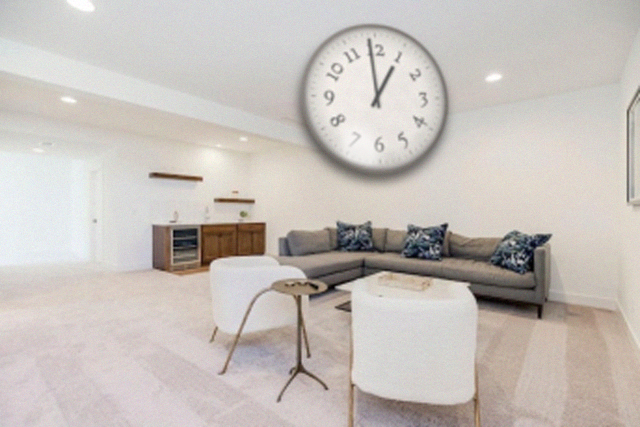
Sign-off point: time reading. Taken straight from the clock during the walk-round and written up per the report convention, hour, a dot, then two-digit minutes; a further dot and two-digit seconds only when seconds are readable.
12.59
